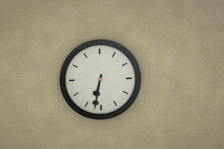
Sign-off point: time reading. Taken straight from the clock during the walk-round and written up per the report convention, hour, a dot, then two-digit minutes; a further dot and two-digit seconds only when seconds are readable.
6.32
